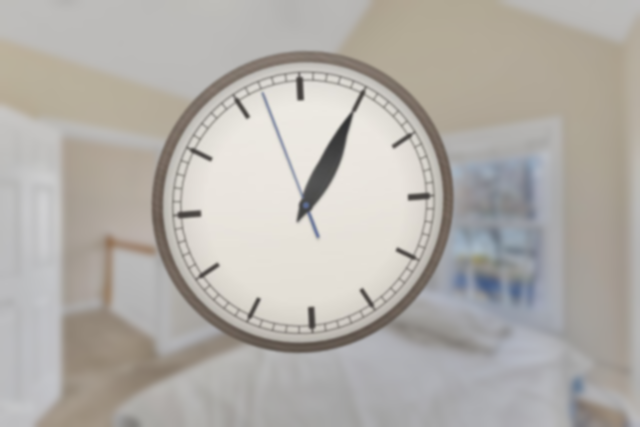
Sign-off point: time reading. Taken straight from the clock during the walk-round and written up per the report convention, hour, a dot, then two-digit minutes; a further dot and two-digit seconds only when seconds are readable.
1.04.57
